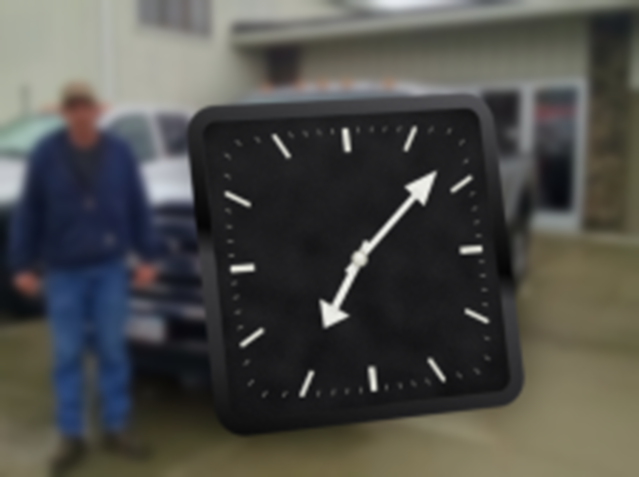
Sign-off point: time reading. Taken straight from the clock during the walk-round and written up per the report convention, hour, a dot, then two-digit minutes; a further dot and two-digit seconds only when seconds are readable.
7.08
